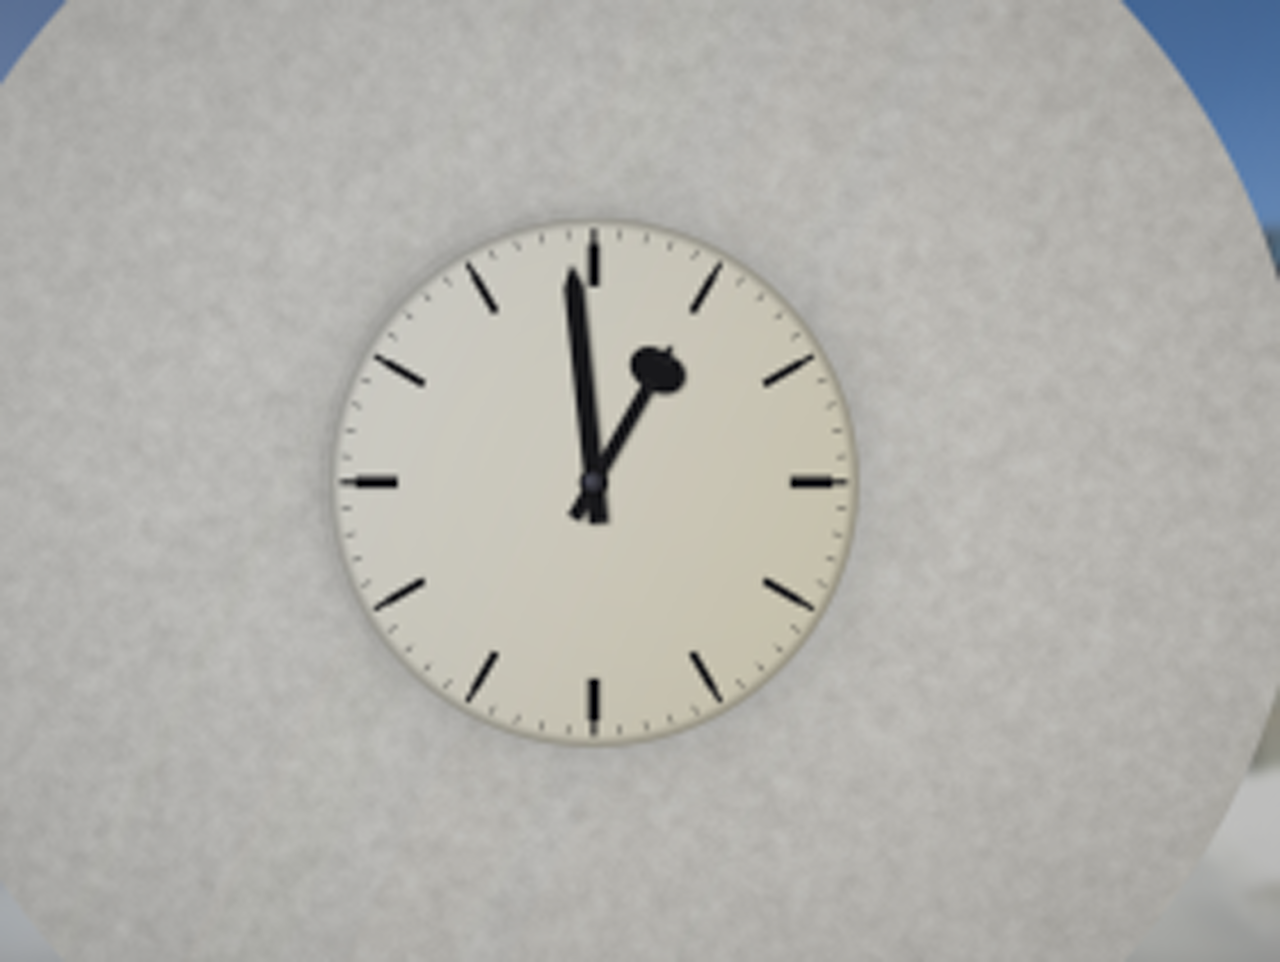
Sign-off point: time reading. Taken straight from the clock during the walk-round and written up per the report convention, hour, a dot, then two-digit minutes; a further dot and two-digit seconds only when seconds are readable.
12.59
